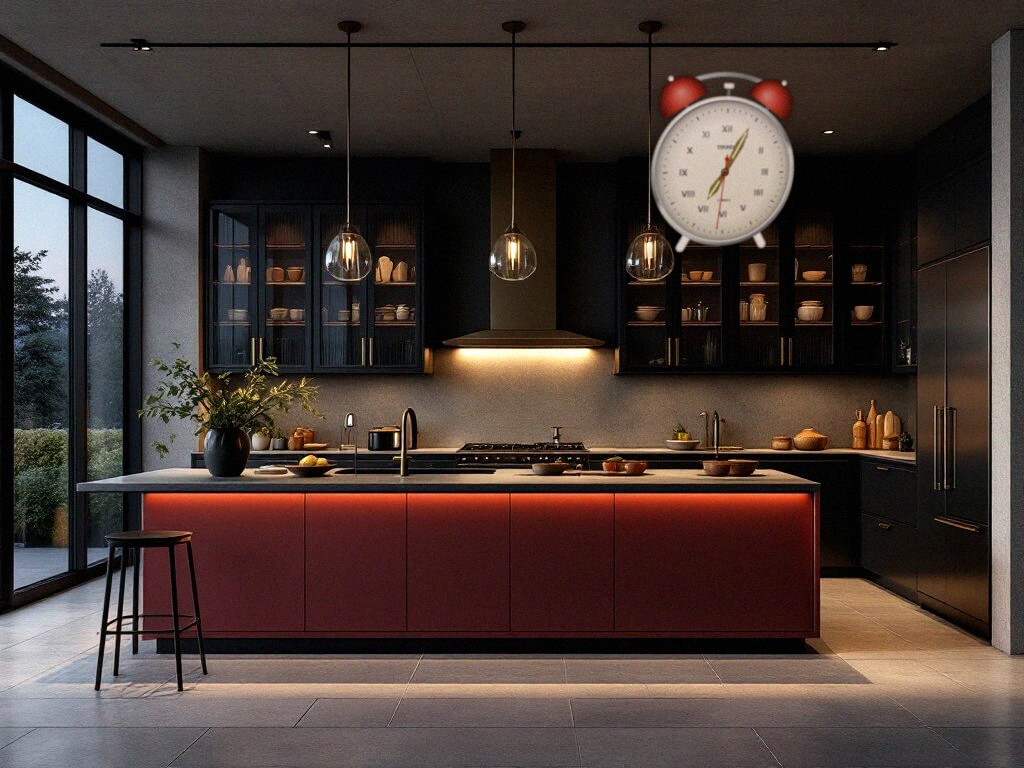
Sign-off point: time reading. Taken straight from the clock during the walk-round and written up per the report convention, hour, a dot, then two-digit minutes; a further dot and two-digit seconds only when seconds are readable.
7.04.31
